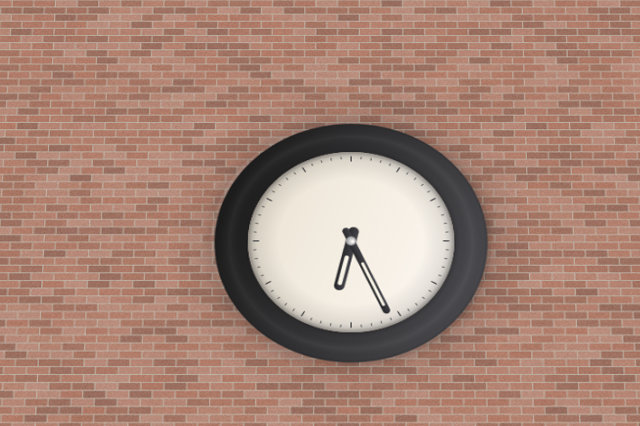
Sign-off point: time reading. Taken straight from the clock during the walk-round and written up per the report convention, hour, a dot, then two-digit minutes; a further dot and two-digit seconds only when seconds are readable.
6.26
